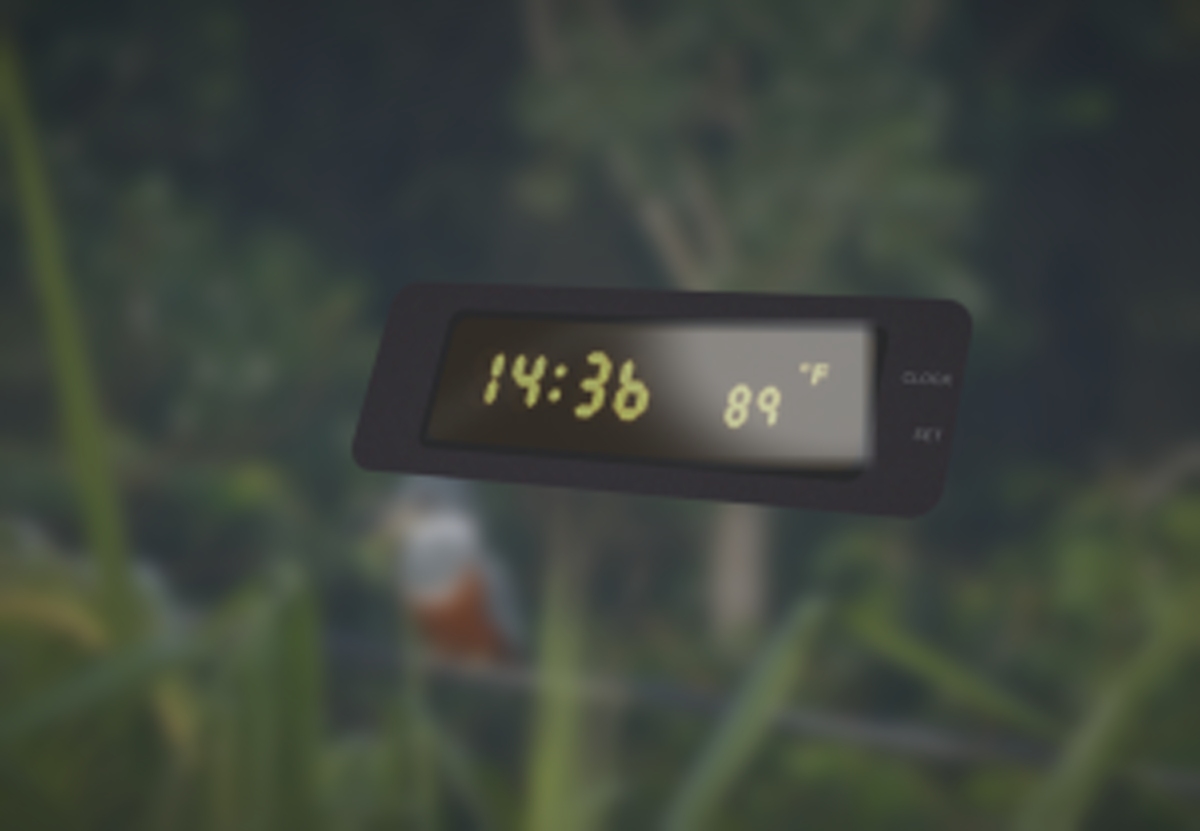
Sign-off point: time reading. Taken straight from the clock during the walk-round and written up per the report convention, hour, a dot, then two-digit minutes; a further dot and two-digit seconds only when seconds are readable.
14.36
